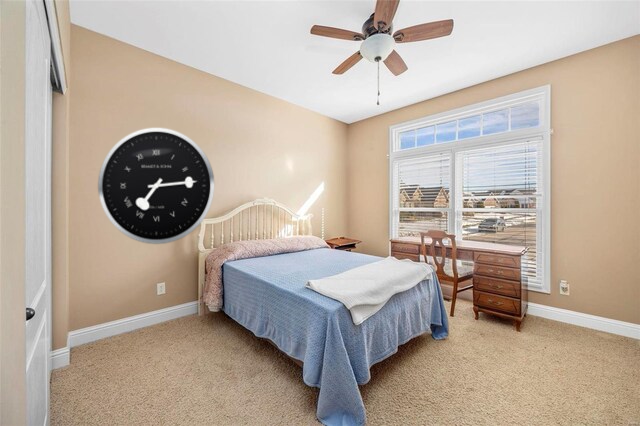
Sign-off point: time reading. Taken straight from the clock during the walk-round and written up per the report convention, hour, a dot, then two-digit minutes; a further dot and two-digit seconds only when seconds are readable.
7.14
